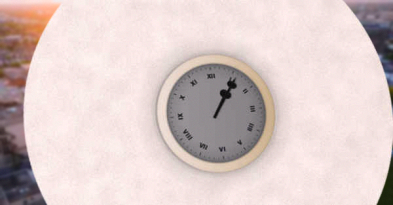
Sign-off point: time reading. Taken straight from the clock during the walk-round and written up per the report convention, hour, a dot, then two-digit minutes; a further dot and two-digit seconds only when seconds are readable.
1.06
